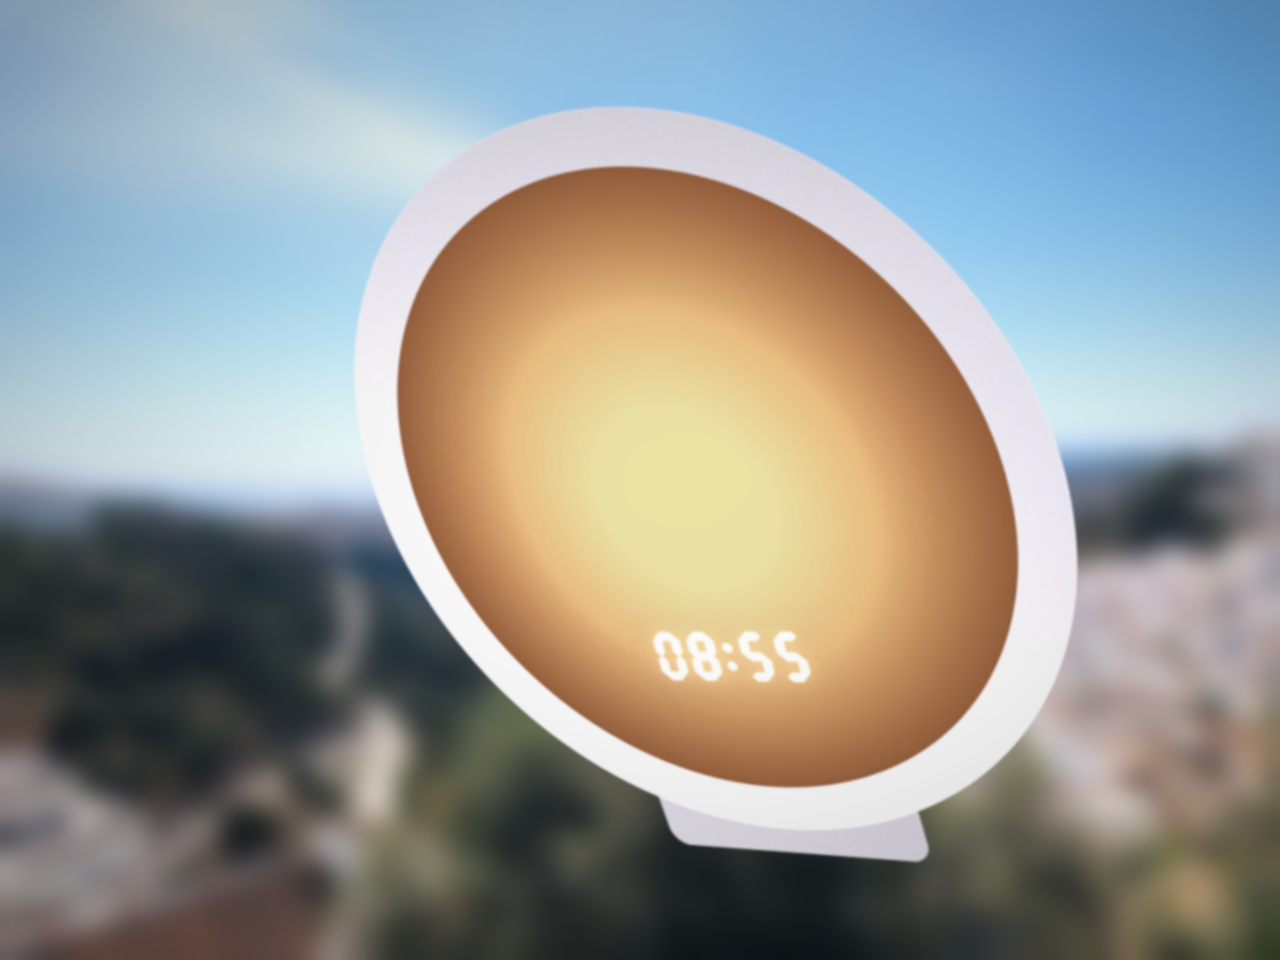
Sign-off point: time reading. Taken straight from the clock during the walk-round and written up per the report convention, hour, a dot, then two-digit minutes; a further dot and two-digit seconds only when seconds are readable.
8.55
